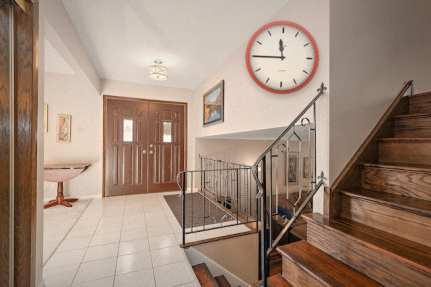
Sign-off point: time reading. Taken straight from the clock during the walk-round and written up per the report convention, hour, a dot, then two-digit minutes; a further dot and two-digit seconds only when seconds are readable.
11.45
